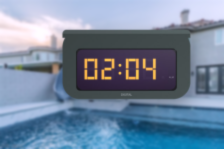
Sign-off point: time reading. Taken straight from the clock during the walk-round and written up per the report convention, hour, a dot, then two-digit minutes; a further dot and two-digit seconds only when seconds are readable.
2.04
